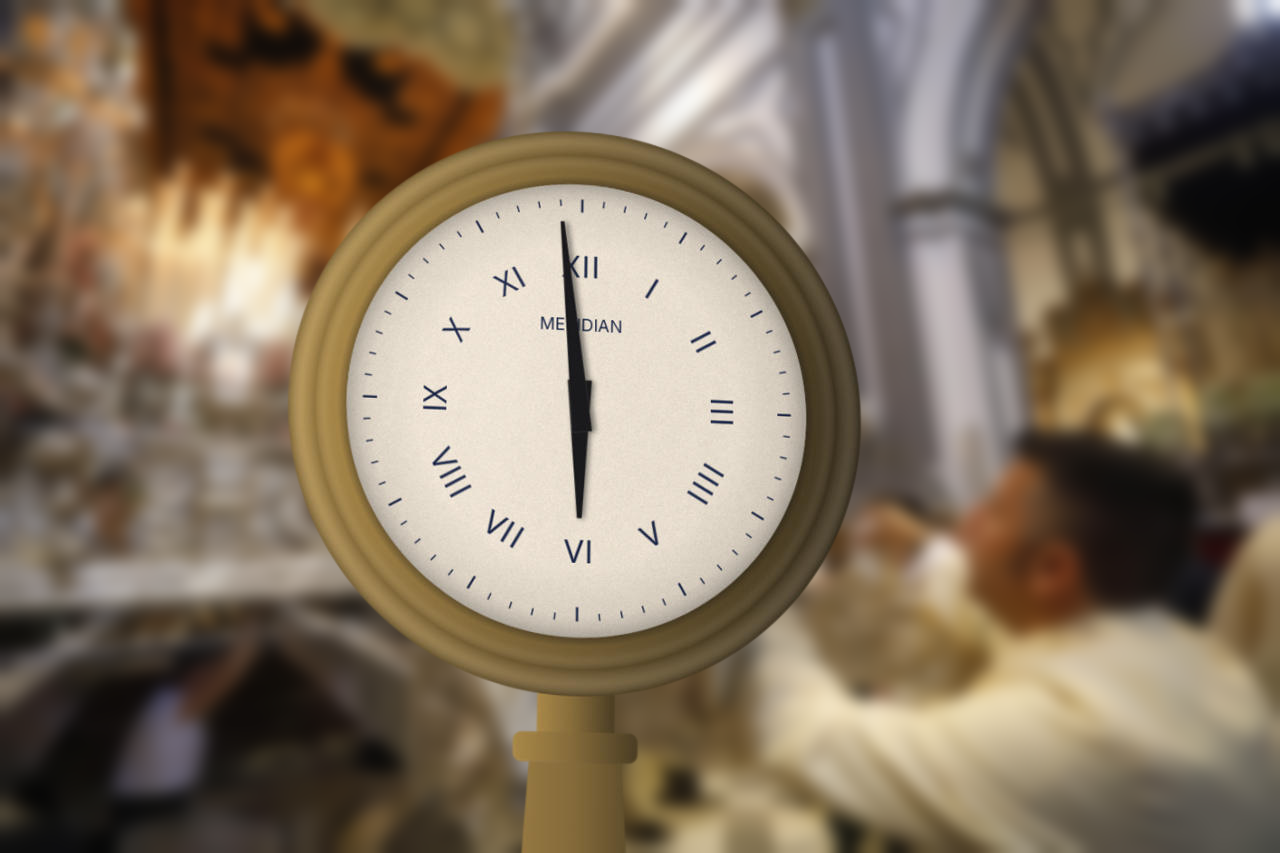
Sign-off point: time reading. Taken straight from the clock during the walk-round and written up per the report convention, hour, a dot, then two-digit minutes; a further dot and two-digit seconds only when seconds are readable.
5.59
